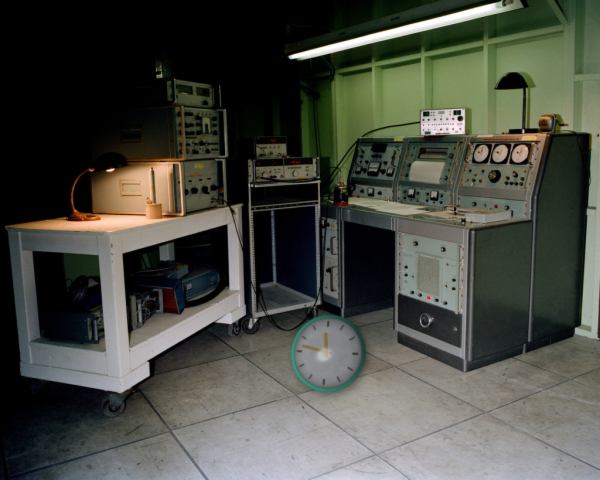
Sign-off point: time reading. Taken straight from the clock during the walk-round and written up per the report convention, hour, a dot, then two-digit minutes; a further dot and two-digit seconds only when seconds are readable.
11.47
